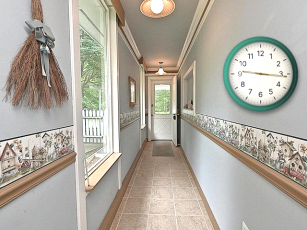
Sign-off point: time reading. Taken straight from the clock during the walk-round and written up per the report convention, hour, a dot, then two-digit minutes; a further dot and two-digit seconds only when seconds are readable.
9.16
